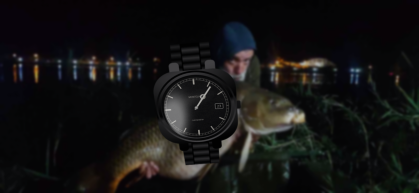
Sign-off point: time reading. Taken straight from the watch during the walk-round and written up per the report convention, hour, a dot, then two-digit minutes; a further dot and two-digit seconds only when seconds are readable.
1.06
